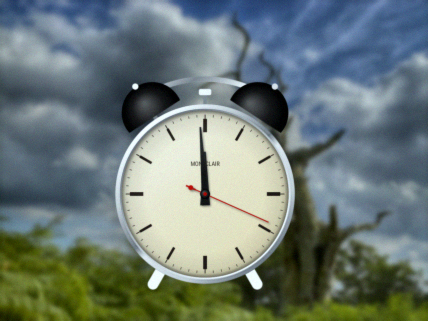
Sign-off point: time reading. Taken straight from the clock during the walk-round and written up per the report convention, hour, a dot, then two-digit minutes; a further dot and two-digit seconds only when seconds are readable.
11.59.19
